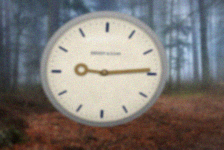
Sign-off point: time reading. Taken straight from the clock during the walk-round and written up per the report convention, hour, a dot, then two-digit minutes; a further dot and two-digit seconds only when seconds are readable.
9.14
